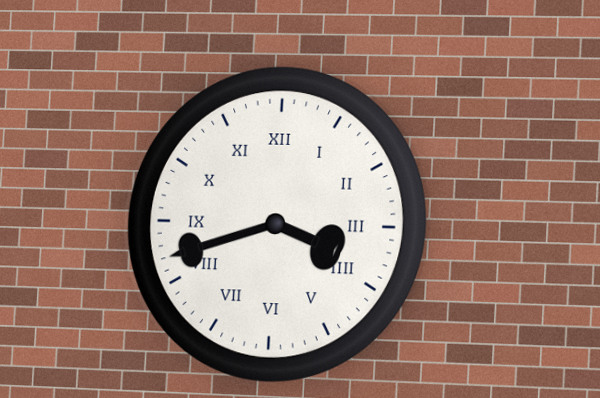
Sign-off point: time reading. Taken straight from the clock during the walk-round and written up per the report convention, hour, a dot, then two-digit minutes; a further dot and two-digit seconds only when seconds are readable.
3.42
